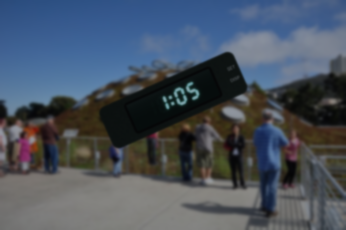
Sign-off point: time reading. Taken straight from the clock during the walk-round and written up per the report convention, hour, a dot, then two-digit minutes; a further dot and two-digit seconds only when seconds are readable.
1.05
